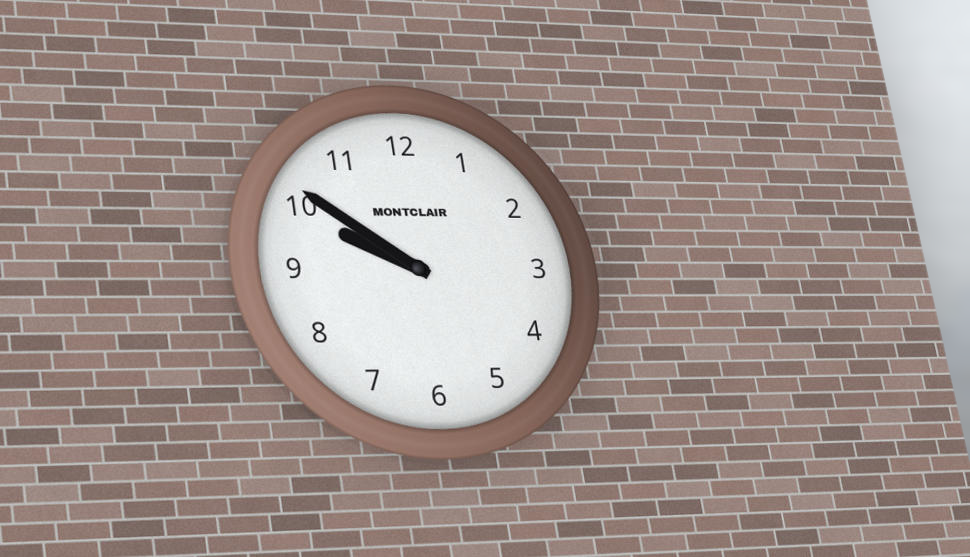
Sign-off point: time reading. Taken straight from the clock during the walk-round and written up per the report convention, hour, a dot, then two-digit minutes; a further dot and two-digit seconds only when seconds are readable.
9.51
